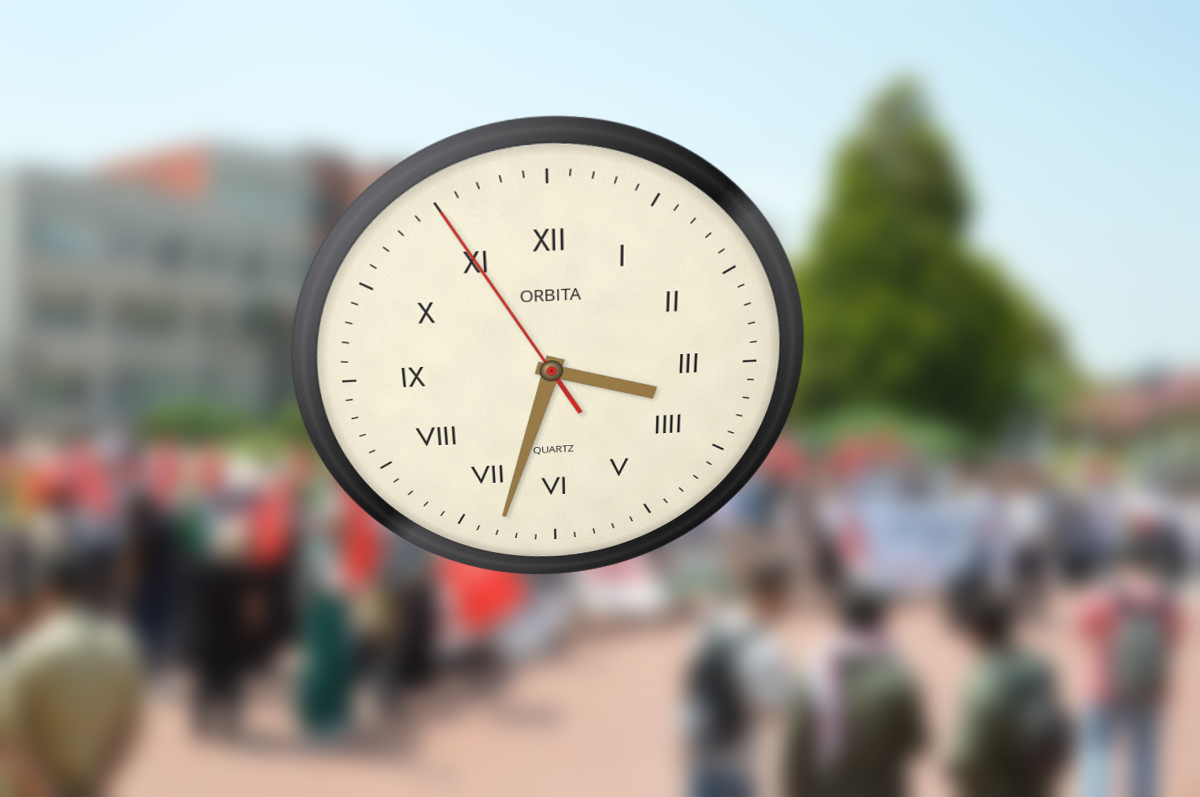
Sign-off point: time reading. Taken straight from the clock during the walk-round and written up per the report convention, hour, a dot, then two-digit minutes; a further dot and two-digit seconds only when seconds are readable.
3.32.55
